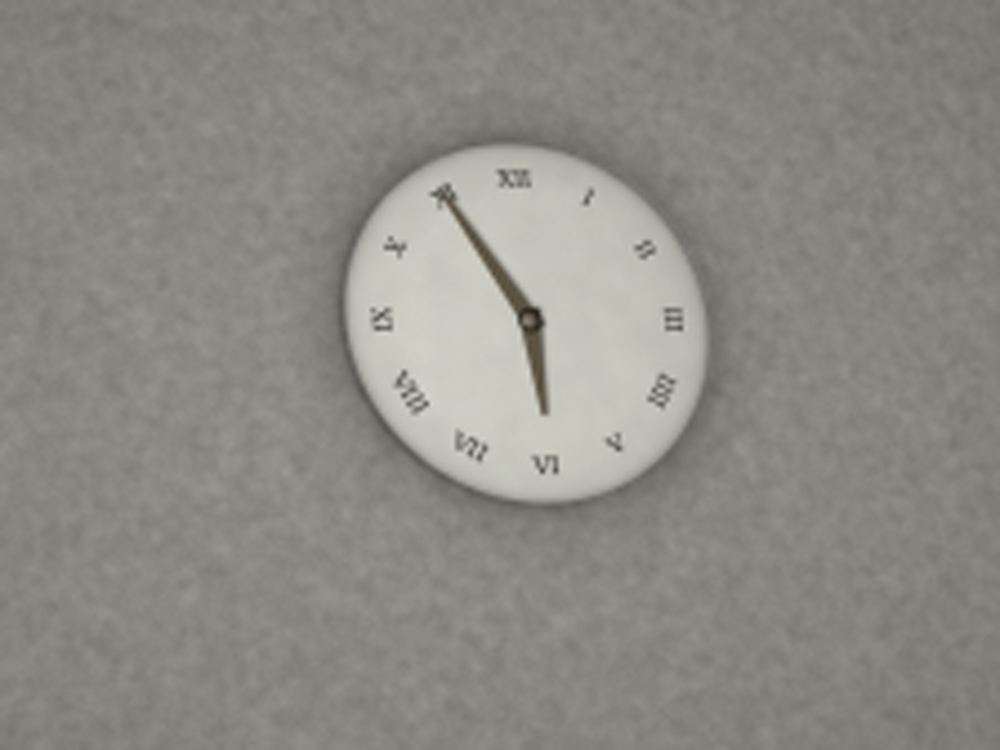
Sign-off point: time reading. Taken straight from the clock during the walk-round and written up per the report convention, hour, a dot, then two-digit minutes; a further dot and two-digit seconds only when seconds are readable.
5.55
